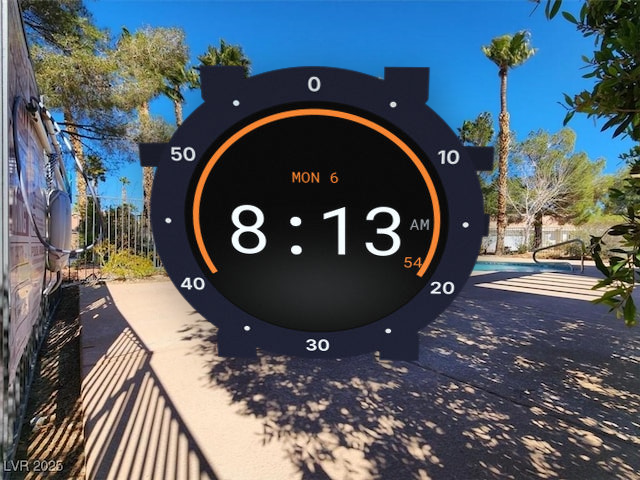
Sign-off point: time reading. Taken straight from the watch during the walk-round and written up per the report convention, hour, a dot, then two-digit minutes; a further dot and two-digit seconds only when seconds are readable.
8.13.54
